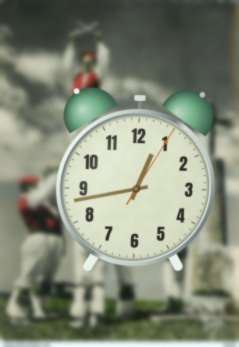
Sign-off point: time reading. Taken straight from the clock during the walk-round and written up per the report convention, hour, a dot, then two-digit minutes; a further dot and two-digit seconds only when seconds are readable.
12.43.05
